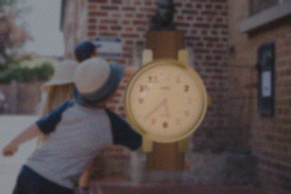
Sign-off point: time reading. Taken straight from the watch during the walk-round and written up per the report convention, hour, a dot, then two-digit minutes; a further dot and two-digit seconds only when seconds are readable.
5.38
